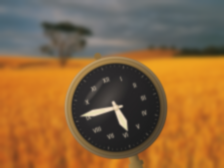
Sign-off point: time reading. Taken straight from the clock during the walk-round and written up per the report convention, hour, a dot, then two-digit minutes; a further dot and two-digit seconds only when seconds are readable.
5.46
